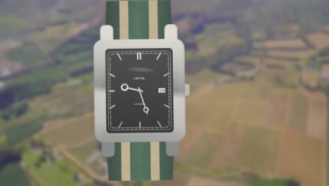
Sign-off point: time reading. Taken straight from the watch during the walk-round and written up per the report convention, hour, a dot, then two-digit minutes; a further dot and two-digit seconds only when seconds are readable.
9.27
